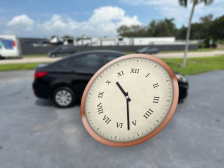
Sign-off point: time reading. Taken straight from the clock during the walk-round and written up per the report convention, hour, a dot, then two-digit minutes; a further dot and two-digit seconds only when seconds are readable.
10.27
